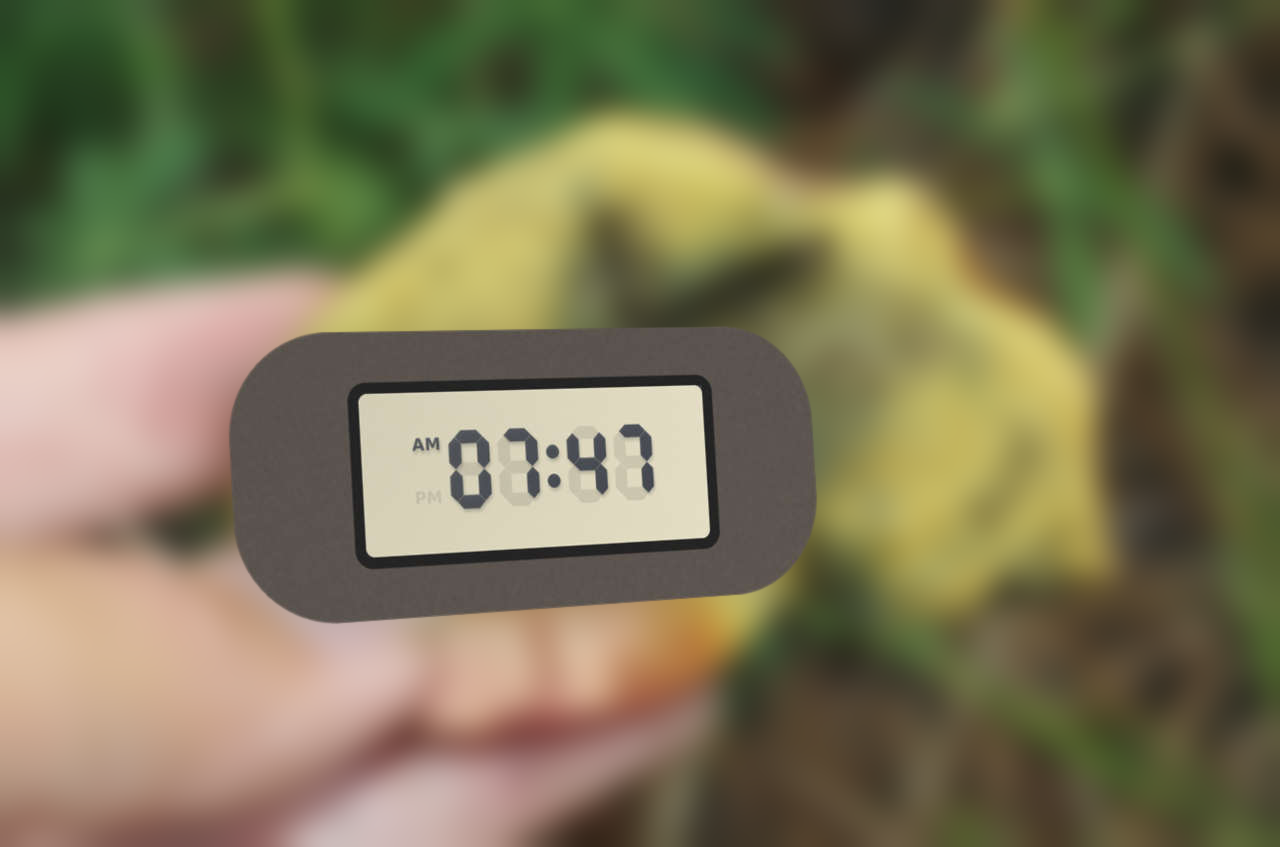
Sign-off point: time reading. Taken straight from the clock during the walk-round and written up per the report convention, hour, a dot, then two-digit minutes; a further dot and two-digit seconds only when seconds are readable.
7.47
